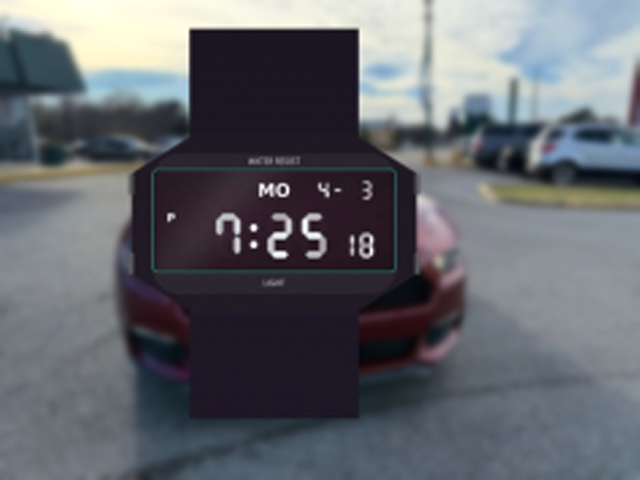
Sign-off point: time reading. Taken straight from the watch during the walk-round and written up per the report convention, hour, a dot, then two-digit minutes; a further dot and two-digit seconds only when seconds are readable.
7.25.18
